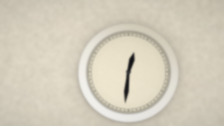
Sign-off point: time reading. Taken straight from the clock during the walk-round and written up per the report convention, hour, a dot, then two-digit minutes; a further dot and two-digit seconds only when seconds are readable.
12.31
